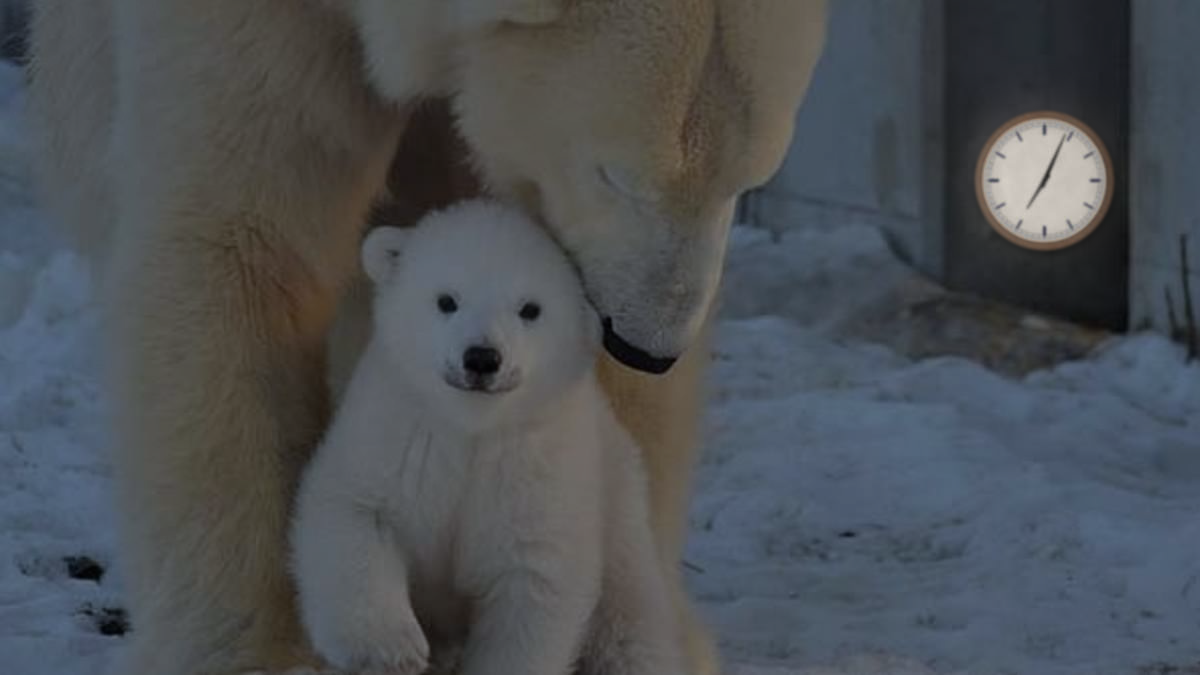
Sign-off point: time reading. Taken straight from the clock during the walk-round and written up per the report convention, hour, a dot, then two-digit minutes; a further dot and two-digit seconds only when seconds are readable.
7.04
